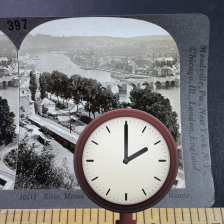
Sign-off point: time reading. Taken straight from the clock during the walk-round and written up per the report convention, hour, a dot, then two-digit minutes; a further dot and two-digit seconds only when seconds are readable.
2.00
